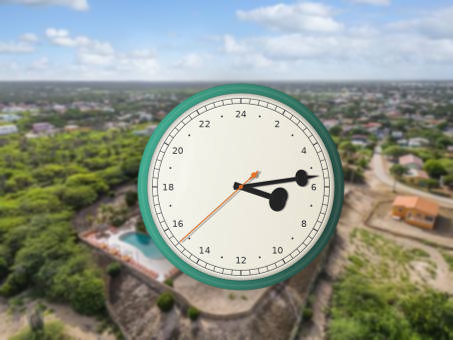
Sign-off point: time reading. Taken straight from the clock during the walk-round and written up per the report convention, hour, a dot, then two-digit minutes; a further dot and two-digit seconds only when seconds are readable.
7.13.38
